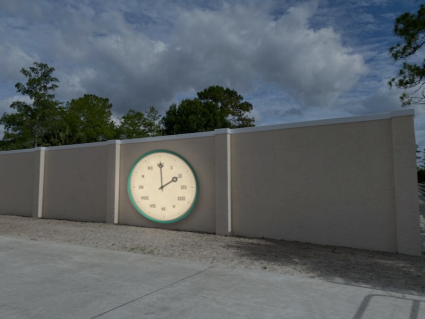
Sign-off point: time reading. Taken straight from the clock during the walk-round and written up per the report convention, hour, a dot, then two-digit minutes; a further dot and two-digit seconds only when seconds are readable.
2.00
